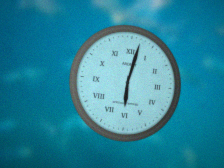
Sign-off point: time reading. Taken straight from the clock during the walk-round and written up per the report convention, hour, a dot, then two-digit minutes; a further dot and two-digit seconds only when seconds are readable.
6.02
